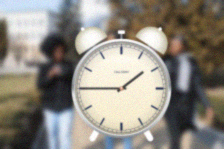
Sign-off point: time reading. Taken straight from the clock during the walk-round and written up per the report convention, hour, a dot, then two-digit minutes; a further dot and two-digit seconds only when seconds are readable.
1.45
